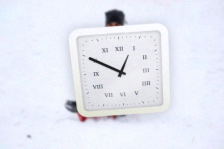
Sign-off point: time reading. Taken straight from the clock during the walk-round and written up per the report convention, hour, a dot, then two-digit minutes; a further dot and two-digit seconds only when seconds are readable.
12.50
